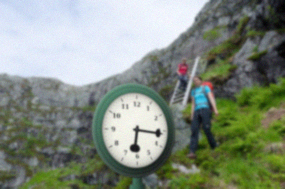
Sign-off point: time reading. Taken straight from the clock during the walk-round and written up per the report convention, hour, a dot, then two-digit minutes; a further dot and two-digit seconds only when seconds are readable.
6.16
